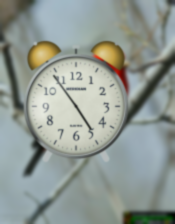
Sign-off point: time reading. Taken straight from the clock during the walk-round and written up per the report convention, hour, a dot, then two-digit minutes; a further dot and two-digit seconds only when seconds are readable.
4.54
